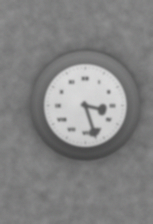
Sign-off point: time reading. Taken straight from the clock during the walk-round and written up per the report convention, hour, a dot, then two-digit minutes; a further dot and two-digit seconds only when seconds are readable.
3.27
